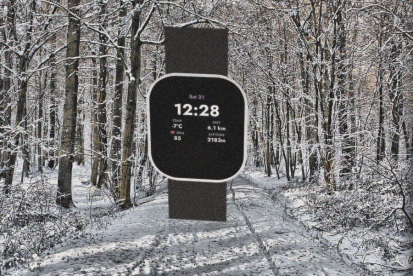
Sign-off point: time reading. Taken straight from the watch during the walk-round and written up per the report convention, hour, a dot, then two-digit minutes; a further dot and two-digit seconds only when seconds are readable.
12.28
